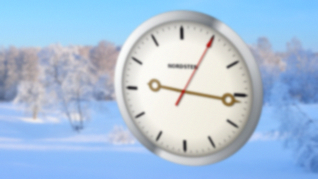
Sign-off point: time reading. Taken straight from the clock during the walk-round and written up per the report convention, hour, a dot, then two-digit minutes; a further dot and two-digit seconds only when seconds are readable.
9.16.05
